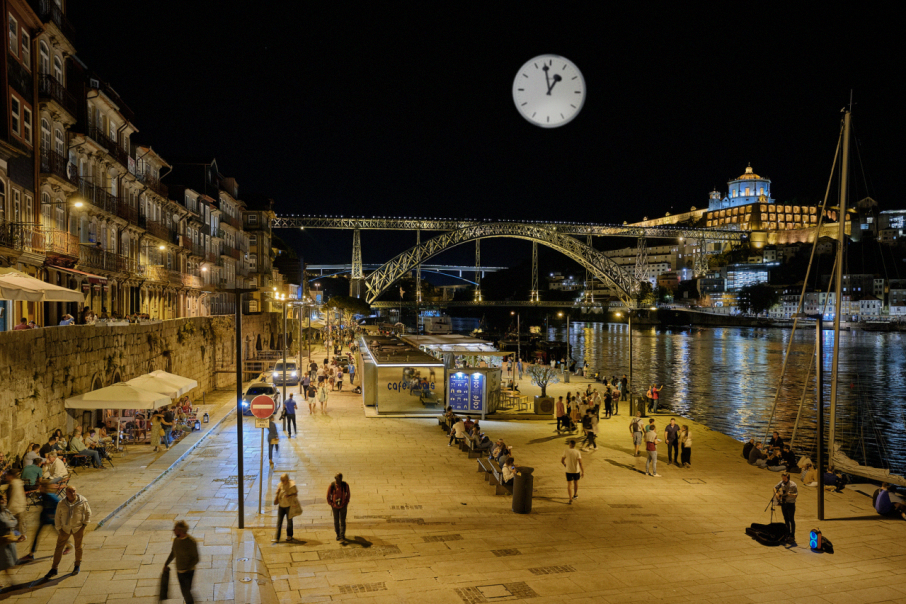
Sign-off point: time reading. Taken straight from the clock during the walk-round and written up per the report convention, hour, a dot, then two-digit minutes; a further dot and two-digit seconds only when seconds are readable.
12.58
